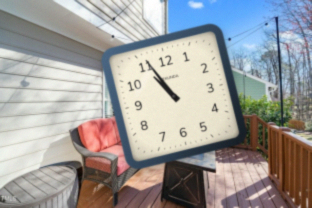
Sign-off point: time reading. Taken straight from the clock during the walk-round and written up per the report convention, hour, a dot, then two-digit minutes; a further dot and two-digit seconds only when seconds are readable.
10.56
